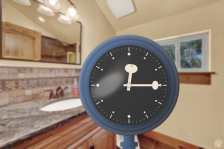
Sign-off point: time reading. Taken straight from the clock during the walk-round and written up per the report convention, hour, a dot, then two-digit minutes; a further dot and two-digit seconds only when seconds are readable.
12.15
